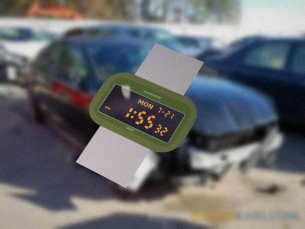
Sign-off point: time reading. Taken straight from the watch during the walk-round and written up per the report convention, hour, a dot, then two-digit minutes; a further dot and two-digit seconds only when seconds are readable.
1.55.32
